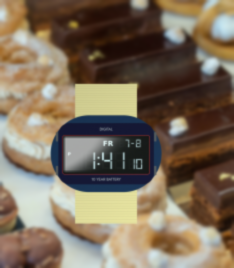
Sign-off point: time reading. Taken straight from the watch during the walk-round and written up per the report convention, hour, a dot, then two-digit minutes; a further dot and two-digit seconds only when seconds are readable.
1.41.10
